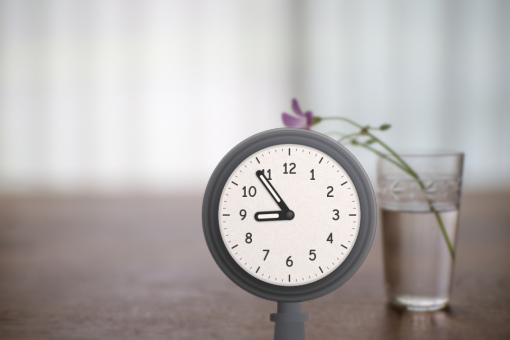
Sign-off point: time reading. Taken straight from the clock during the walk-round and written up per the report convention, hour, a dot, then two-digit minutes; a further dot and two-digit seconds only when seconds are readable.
8.54
